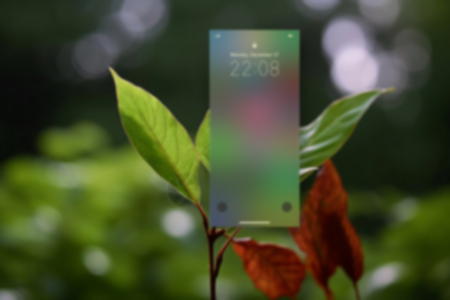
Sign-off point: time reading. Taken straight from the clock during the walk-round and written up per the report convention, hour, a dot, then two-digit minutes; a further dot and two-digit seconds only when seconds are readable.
22.08
